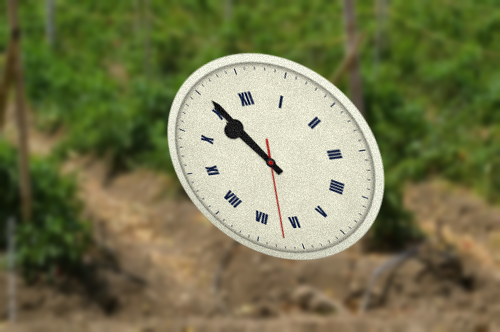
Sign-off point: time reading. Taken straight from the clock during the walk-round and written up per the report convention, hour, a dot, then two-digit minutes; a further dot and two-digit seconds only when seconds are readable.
10.55.32
